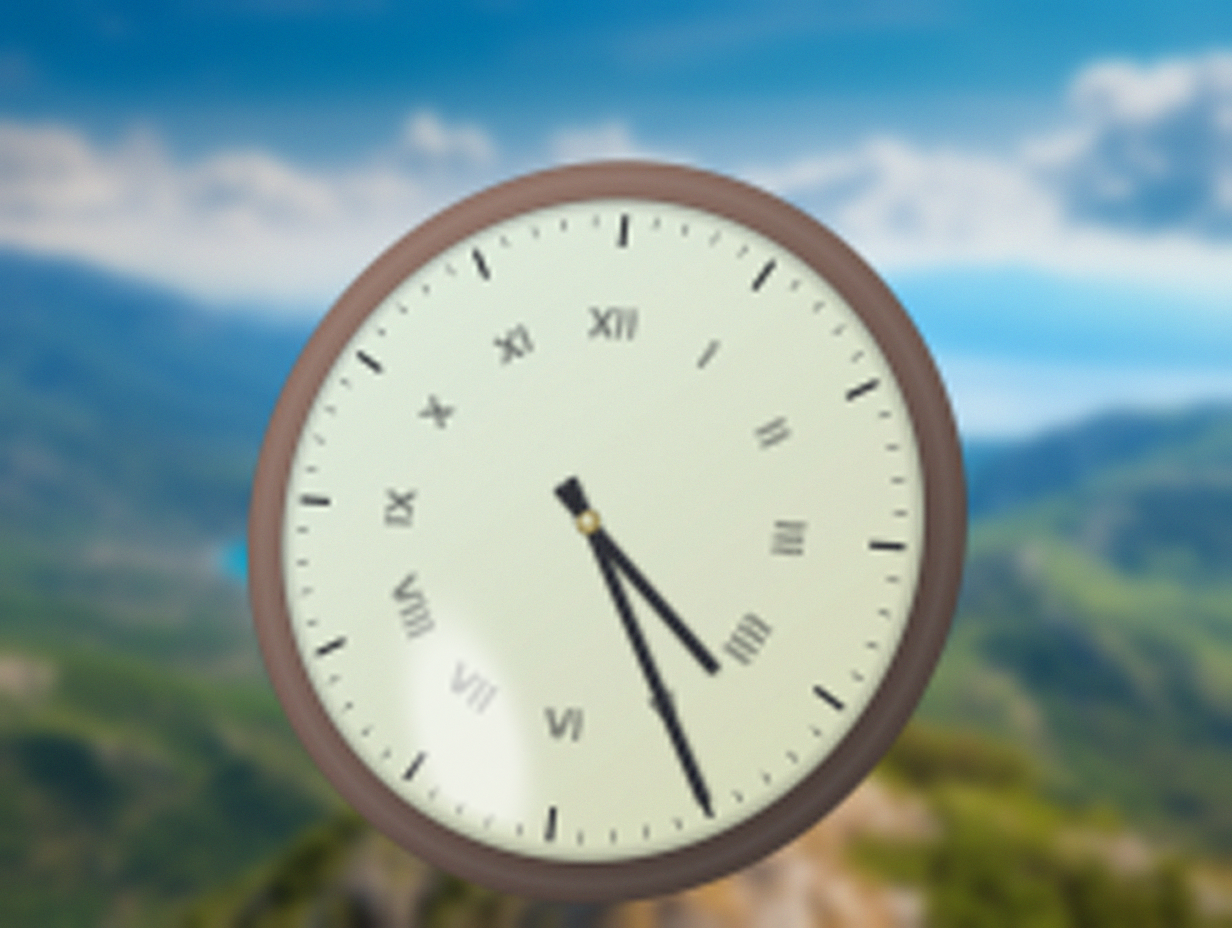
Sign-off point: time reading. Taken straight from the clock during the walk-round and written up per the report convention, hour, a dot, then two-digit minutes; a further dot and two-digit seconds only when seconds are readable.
4.25
